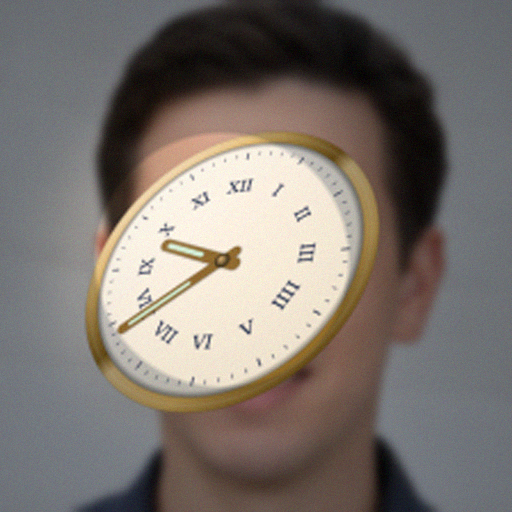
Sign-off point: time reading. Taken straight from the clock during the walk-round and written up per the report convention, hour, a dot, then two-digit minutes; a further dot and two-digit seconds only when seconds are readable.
9.39
